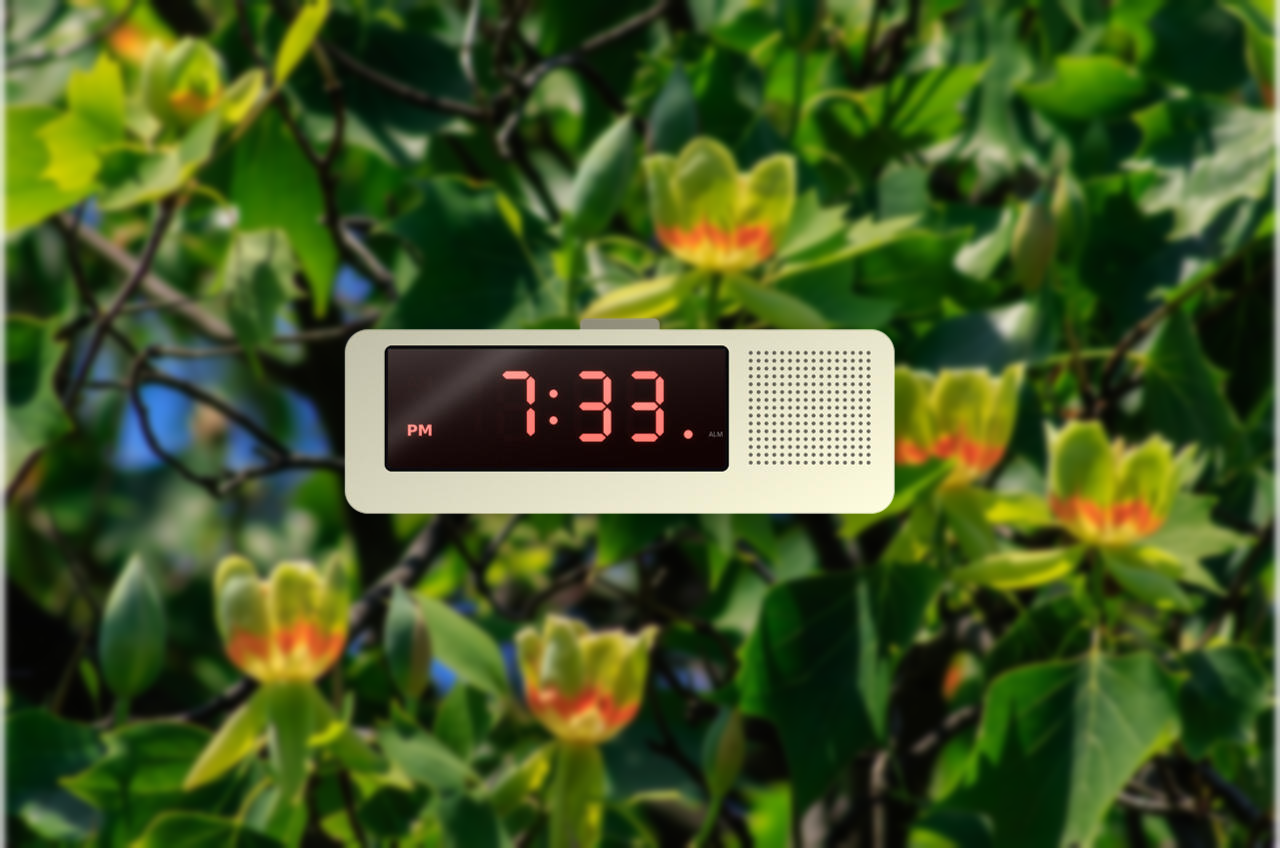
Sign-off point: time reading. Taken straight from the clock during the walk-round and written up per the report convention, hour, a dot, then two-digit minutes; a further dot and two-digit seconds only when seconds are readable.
7.33
